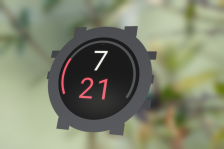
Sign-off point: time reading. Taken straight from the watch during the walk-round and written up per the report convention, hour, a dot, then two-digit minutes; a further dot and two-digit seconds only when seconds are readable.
7.21
